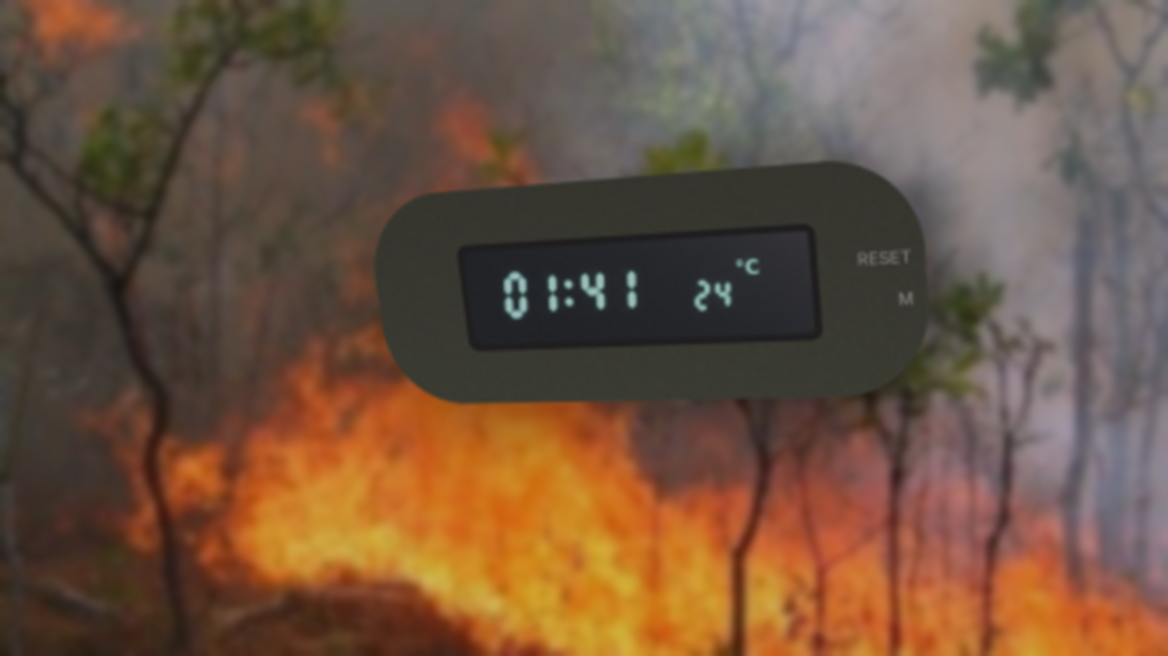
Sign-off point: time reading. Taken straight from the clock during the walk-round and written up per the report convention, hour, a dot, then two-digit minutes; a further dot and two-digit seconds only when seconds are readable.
1.41
